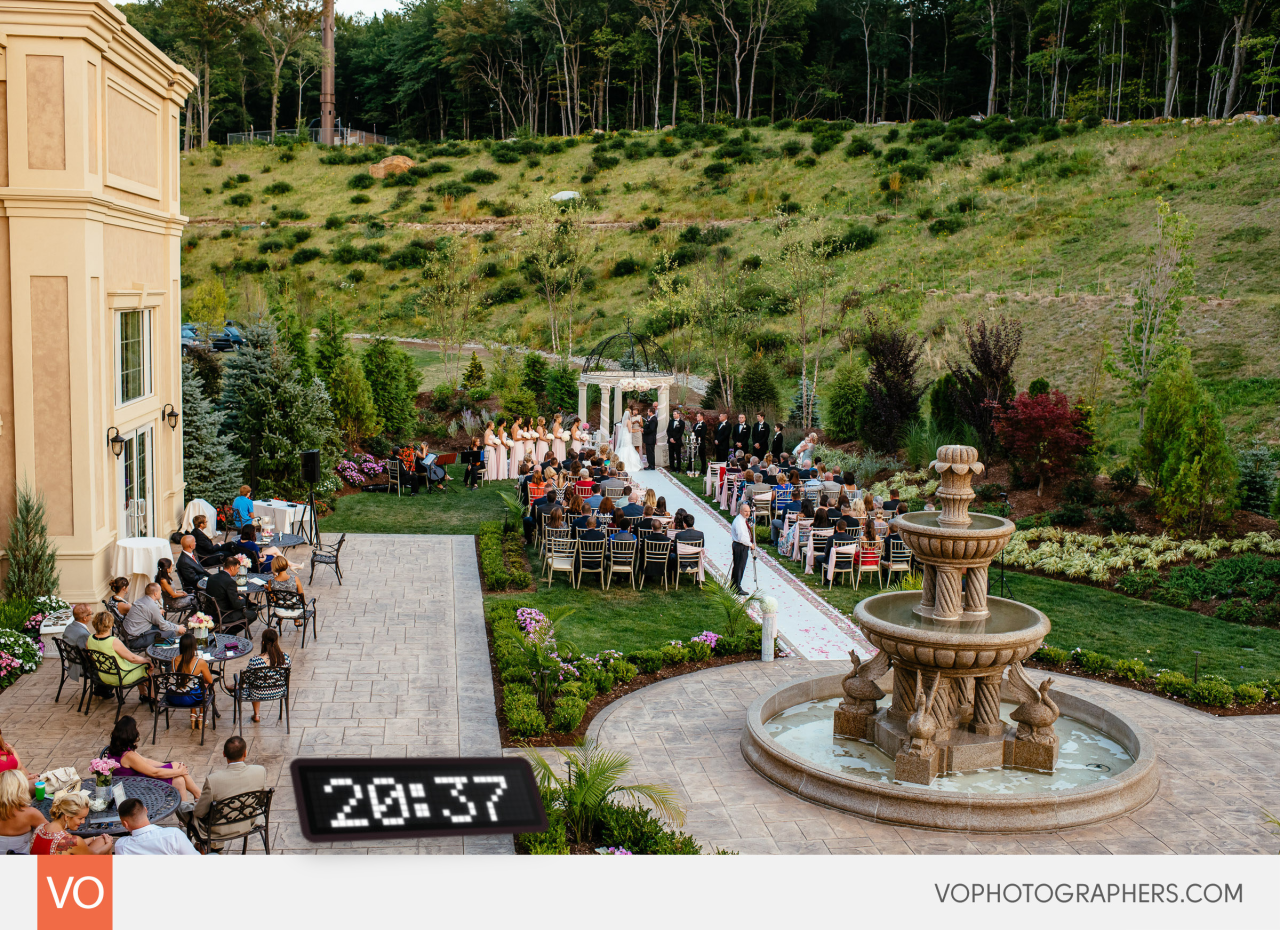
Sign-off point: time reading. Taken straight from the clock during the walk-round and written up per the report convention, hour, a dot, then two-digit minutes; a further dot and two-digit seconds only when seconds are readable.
20.37
